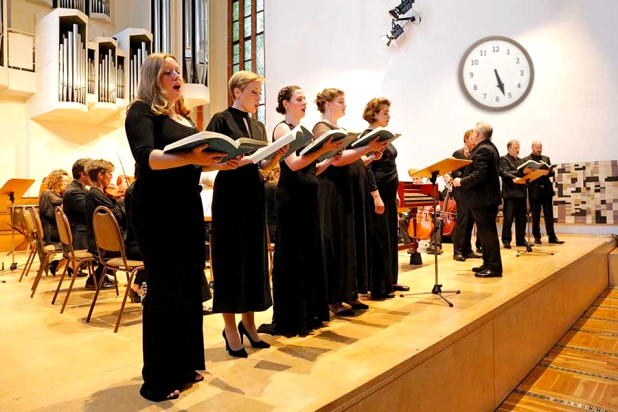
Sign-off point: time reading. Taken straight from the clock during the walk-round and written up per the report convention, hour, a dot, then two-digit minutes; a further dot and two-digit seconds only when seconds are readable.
5.27
